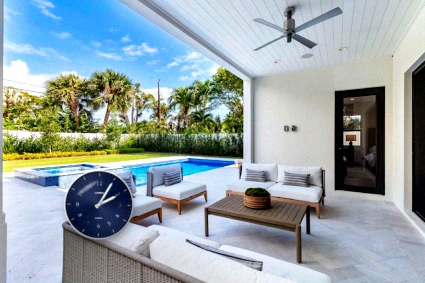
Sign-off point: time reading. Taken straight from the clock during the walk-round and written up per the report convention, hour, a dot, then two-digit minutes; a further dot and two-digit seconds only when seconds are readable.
2.05
